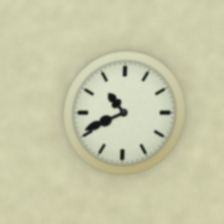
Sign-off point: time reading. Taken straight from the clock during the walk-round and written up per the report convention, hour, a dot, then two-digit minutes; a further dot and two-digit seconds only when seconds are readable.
10.41
